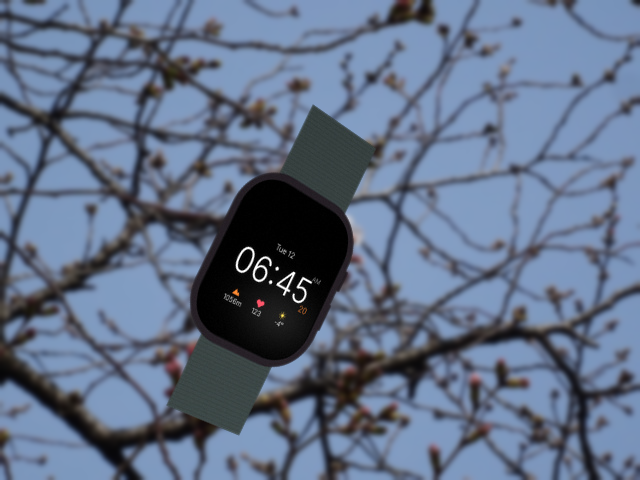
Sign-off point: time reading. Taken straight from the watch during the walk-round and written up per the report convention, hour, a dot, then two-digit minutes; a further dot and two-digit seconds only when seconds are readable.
6.45.20
